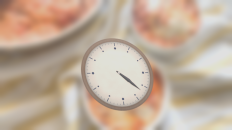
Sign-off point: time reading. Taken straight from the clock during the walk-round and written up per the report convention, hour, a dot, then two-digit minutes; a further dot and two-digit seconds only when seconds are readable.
4.22
